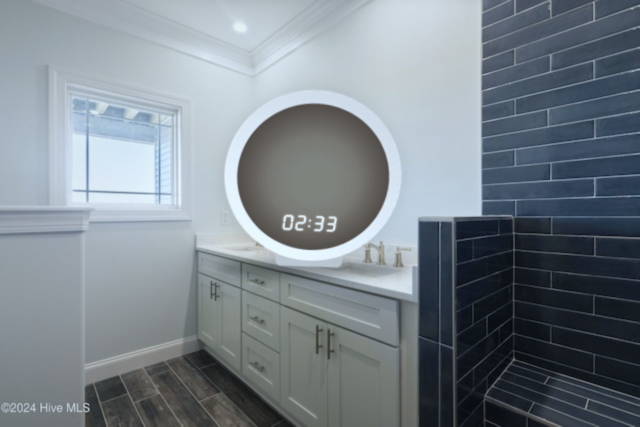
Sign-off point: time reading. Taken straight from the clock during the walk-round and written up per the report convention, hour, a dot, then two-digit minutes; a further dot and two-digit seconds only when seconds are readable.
2.33
